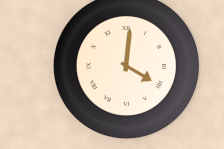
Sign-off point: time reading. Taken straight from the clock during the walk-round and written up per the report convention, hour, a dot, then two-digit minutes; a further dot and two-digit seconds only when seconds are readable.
4.01
